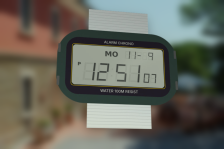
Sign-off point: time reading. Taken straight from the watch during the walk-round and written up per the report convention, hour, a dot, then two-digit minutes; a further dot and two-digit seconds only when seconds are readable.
12.51.07
